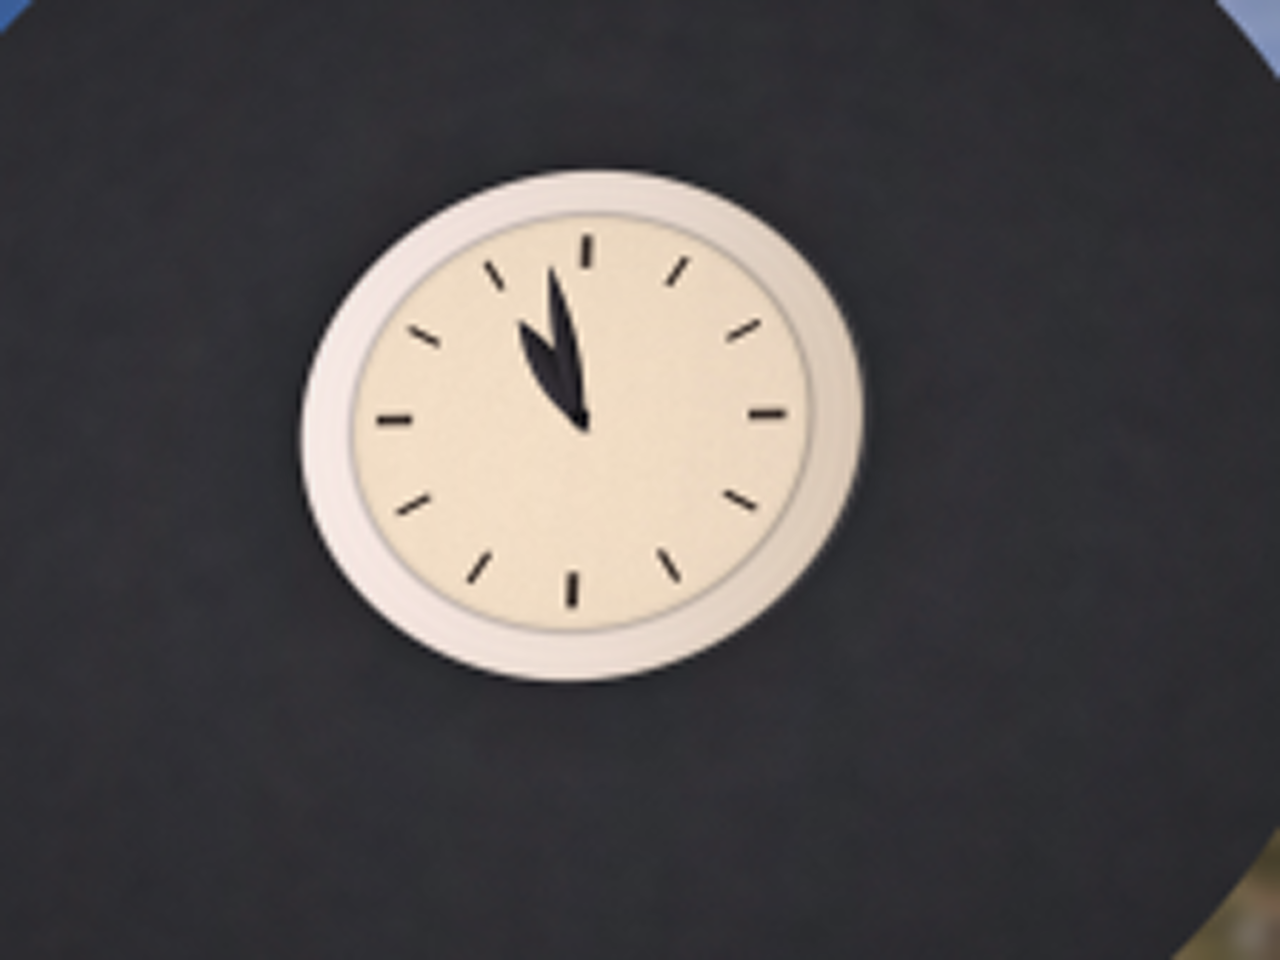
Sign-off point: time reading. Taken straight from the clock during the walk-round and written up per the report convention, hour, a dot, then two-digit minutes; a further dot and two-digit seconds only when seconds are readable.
10.58
